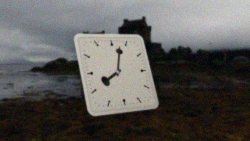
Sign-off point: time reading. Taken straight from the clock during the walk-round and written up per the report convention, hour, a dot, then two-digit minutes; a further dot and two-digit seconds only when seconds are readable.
8.03
